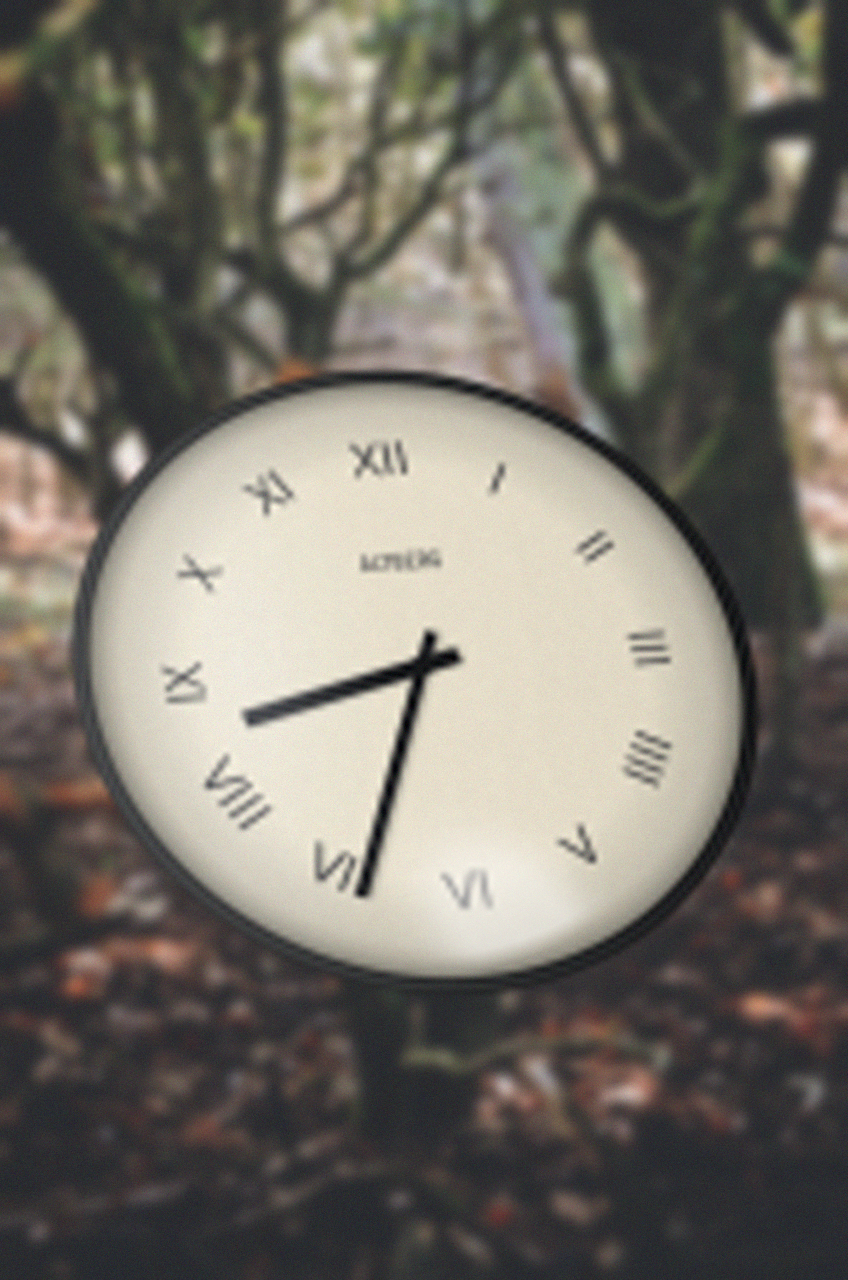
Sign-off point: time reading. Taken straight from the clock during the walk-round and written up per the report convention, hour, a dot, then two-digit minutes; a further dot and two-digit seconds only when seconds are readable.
8.34
